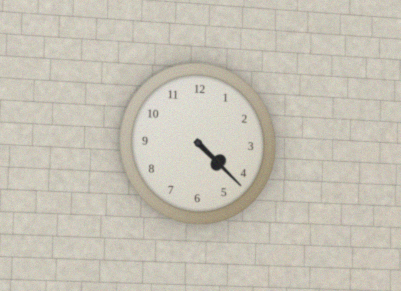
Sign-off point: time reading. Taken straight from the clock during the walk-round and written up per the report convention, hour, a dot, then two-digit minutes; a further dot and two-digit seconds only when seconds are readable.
4.22
